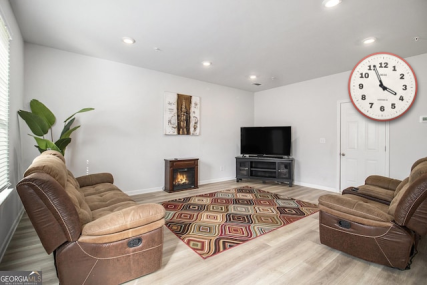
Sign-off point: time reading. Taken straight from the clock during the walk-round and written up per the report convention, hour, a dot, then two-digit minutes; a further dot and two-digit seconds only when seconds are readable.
3.56
